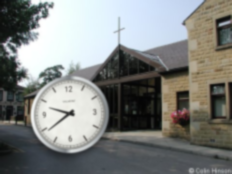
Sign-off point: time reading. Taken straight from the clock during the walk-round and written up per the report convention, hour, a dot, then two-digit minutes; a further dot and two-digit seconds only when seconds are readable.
9.39
